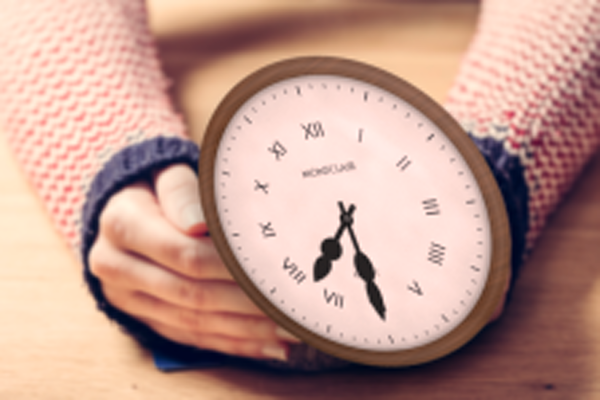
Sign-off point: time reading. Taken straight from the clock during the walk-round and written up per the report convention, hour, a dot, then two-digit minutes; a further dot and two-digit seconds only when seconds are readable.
7.30
